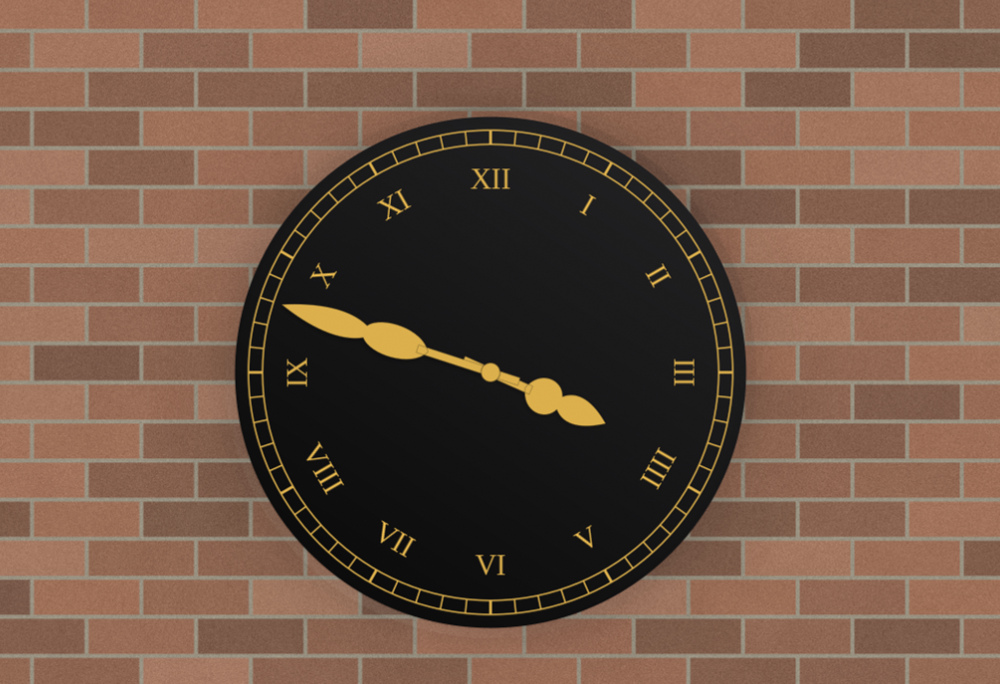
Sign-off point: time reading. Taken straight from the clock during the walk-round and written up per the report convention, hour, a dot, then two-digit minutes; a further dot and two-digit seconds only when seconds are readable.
3.48
